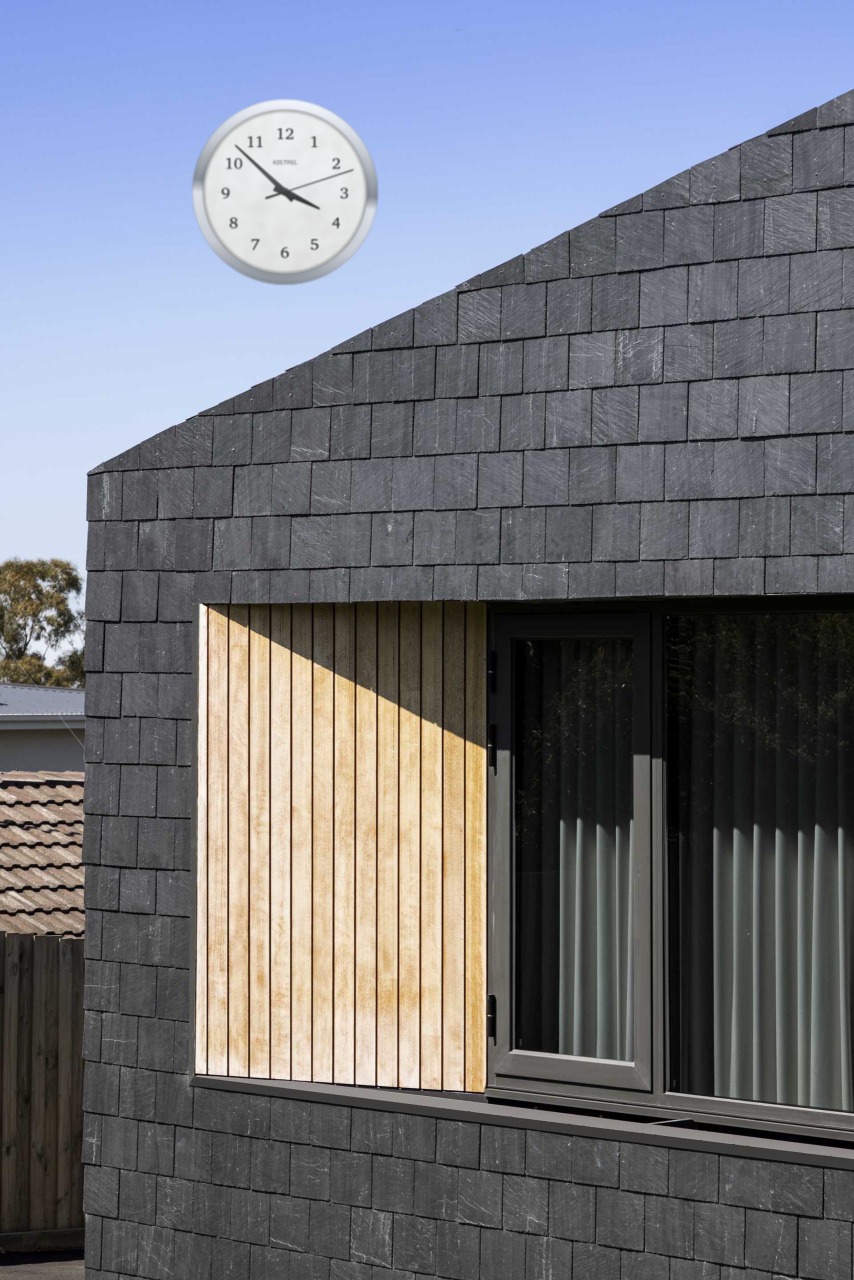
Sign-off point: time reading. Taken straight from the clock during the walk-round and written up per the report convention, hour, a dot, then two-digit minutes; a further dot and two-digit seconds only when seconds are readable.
3.52.12
